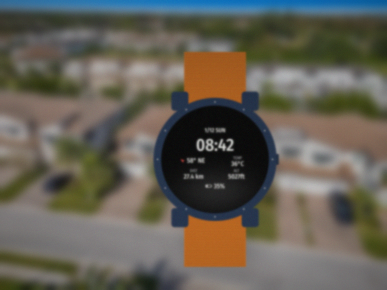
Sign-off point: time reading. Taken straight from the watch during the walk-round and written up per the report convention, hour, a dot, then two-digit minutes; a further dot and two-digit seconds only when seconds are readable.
8.42
